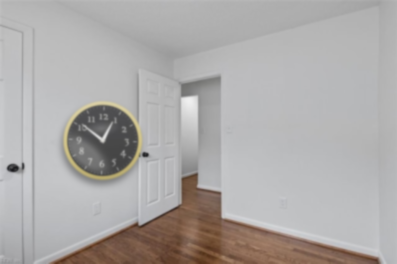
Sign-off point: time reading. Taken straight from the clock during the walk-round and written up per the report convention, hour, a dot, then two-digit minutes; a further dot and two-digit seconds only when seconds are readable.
12.51
